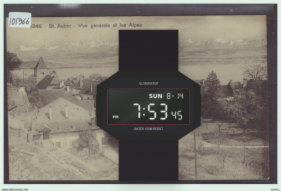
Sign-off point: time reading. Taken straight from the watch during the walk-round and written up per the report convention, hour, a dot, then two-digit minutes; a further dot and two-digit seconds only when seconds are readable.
7.53.45
